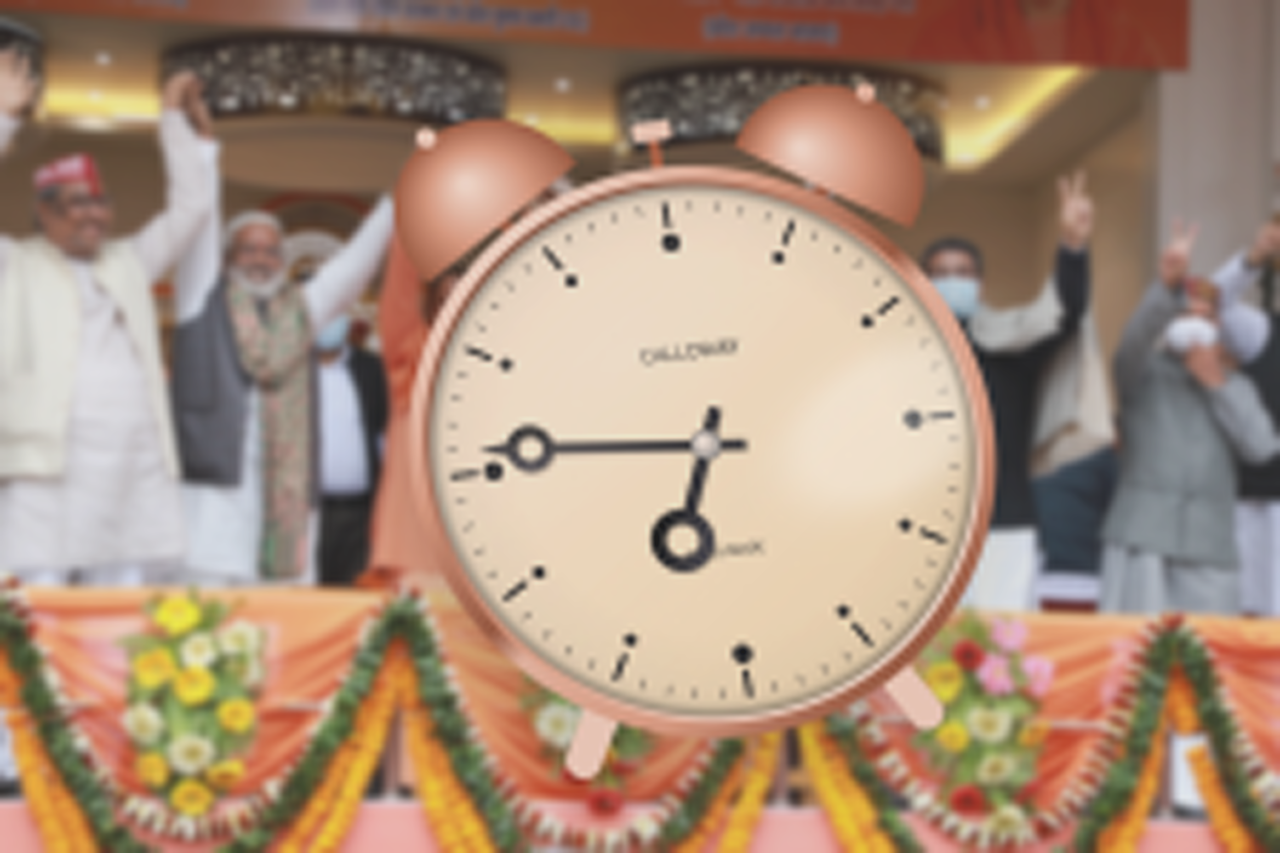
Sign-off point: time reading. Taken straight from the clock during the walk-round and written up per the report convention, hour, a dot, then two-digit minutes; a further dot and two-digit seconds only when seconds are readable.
6.46
